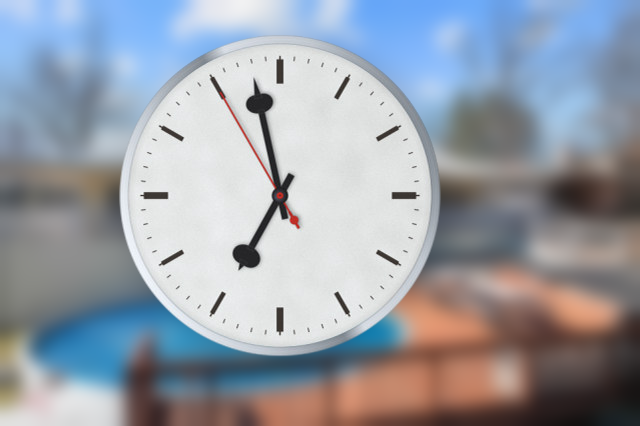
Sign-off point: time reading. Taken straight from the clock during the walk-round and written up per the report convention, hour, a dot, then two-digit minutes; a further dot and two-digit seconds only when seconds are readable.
6.57.55
